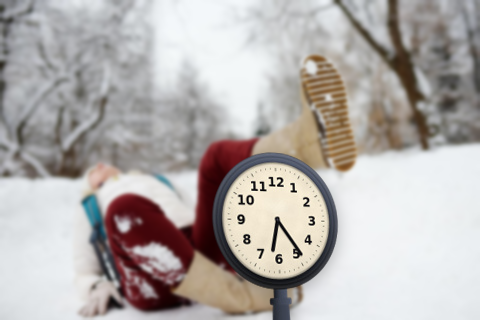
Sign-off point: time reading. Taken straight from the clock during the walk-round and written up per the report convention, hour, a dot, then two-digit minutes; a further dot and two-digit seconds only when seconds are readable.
6.24
